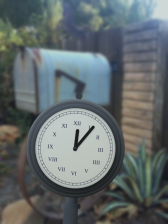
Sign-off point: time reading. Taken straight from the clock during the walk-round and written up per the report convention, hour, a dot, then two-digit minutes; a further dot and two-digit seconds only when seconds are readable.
12.06
